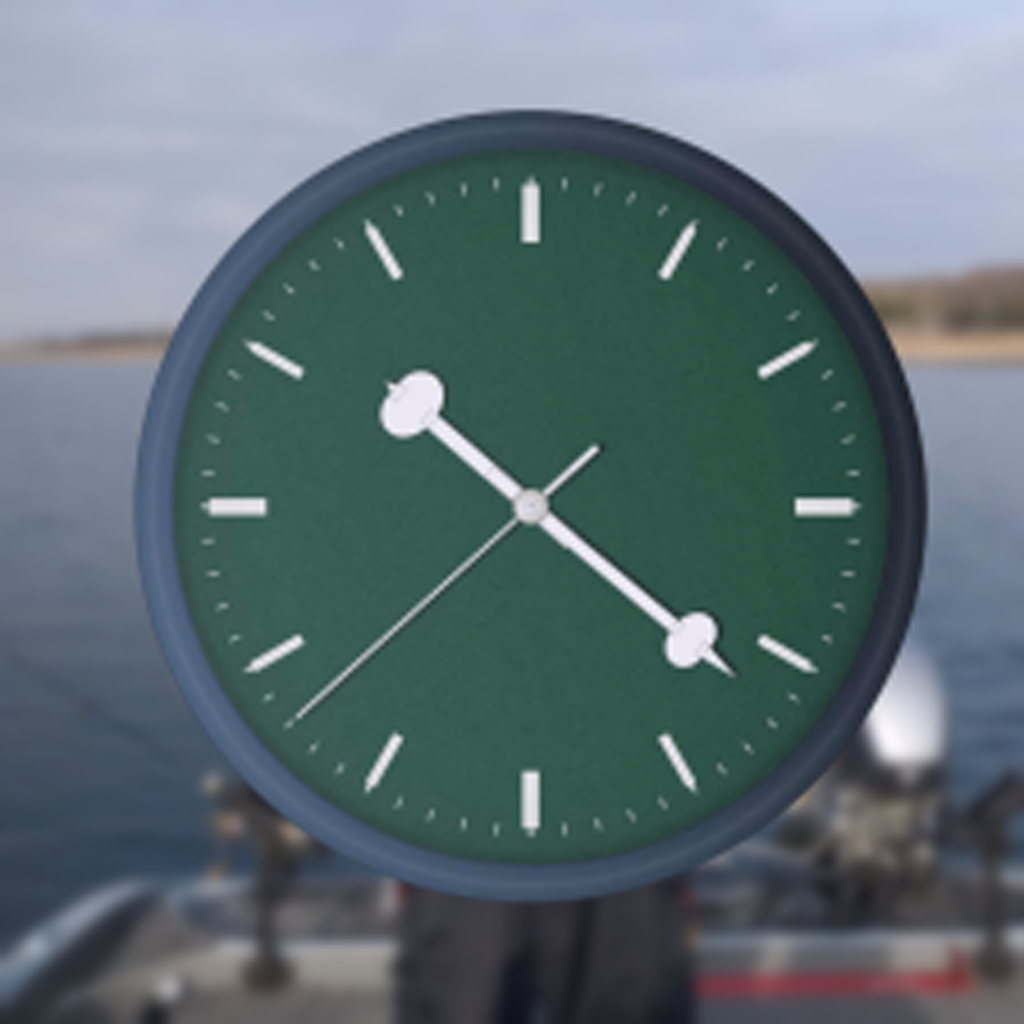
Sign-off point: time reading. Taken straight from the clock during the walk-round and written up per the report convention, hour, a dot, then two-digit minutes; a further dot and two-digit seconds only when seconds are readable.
10.21.38
